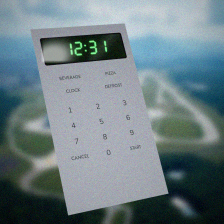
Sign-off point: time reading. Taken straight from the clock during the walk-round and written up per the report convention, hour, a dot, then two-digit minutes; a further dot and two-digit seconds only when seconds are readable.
12.31
